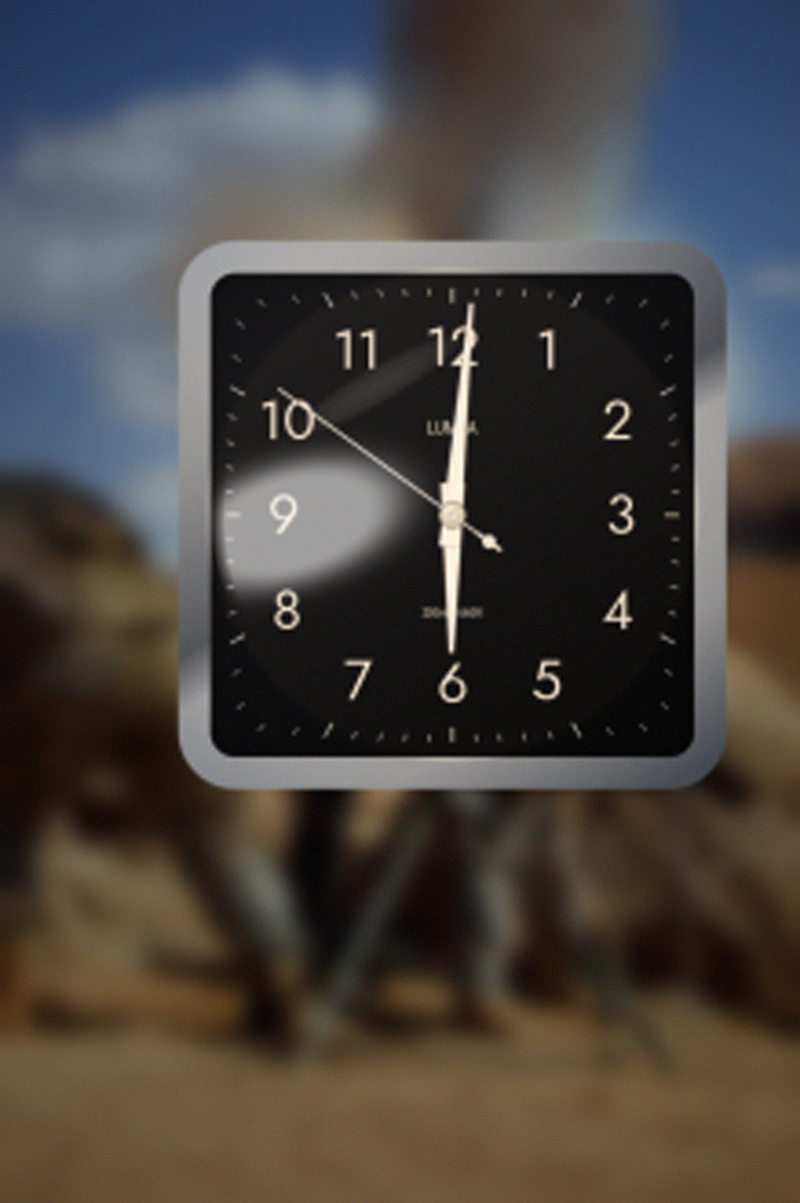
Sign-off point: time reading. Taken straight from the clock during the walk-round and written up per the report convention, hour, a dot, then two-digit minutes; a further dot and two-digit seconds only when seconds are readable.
6.00.51
